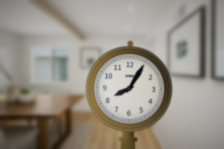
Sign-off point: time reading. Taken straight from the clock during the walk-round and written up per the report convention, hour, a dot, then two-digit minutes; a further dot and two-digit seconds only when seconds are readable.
8.05
